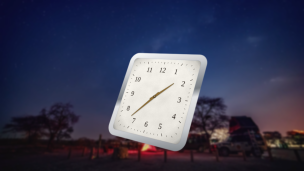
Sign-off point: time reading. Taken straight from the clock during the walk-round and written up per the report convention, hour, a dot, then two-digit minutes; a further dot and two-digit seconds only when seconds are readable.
1.37
